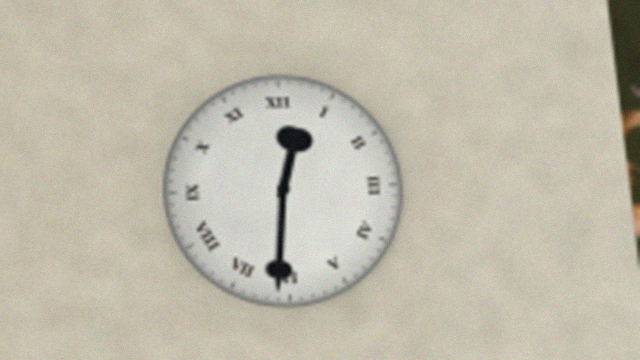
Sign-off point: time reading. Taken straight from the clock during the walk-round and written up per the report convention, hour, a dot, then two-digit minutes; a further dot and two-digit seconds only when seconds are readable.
12.31
